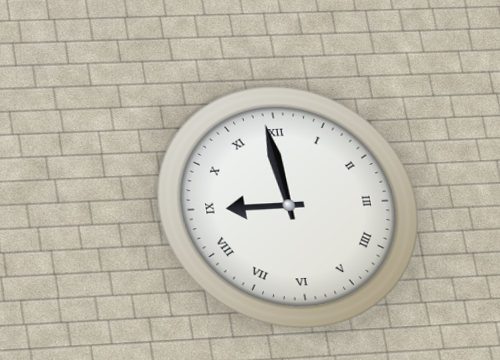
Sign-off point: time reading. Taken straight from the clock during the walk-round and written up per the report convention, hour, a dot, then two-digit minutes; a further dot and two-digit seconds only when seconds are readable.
8.59
